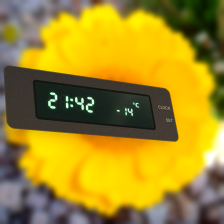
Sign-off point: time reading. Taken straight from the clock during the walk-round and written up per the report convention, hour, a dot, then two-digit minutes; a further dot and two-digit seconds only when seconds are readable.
21.42
